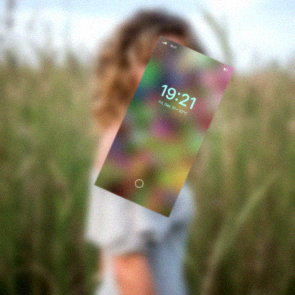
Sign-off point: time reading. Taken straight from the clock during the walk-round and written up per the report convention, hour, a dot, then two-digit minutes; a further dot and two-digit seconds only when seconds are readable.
19.21
